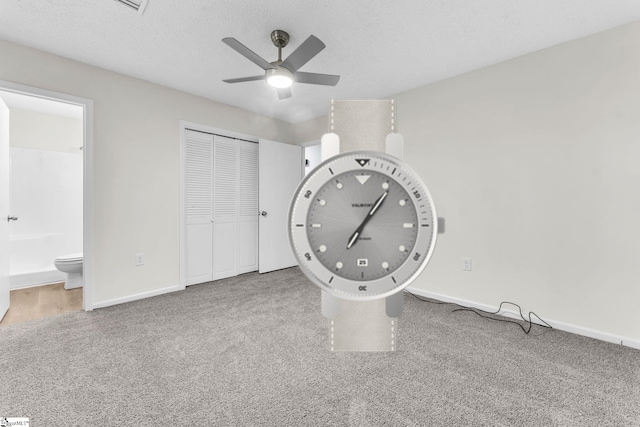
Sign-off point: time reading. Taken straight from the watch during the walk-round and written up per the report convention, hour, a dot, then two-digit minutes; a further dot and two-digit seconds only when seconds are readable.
7.06
